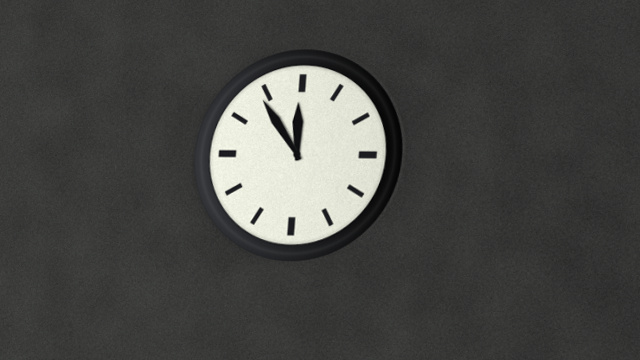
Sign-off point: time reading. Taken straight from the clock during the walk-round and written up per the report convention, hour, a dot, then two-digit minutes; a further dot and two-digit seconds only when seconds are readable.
11.54
